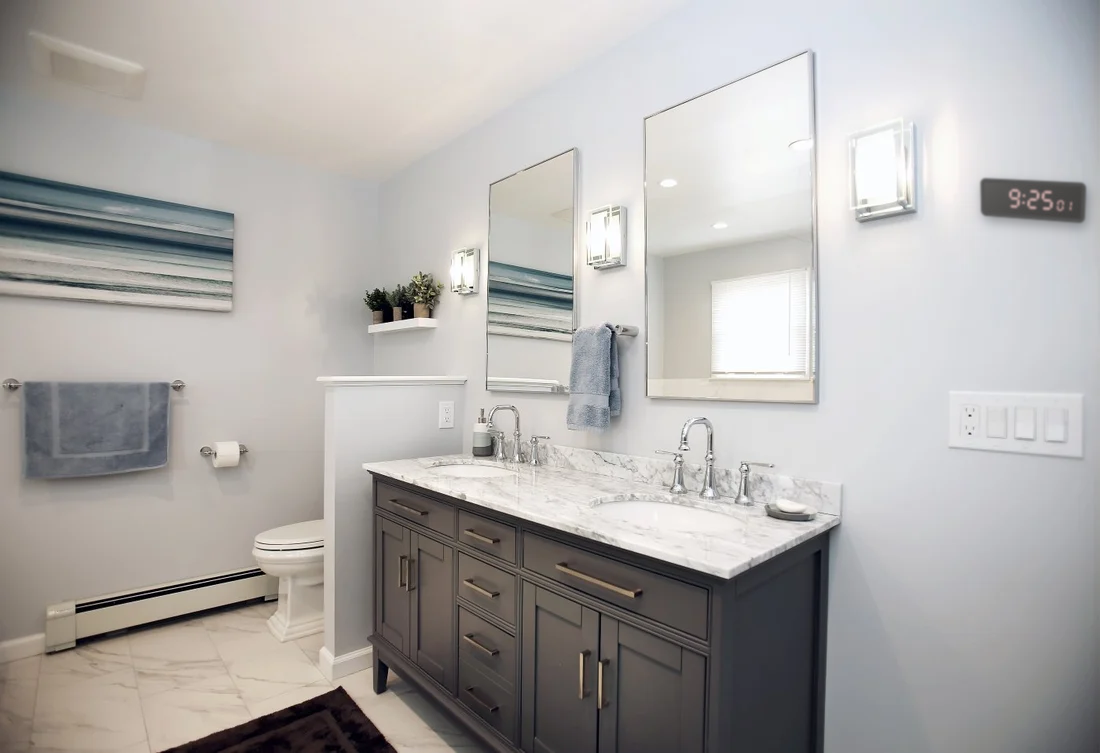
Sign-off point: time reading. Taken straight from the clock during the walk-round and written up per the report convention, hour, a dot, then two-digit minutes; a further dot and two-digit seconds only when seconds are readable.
9.25
